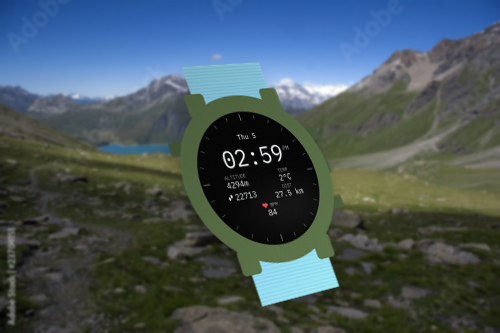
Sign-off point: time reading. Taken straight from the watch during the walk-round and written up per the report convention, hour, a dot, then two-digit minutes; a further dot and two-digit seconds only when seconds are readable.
2.59
